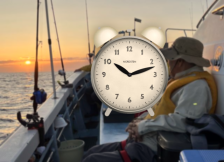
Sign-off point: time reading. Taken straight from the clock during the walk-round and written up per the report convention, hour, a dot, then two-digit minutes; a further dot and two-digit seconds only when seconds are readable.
10.12
